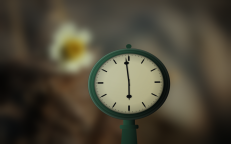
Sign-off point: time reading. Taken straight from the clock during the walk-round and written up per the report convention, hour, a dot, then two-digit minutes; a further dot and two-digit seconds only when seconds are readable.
5.59
